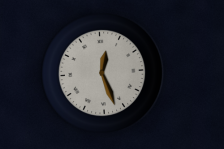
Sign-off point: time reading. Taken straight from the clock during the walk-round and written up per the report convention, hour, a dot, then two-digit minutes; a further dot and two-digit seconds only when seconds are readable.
12.27
